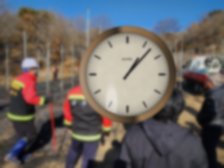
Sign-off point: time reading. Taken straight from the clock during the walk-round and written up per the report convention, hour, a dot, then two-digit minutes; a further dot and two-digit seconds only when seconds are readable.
1.07
